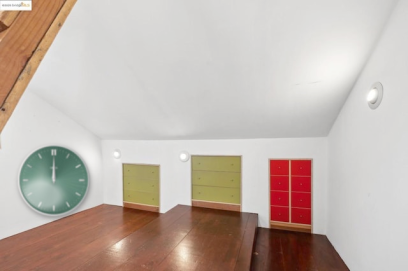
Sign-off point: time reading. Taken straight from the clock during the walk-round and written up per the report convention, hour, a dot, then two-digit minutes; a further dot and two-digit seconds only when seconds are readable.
12.00
